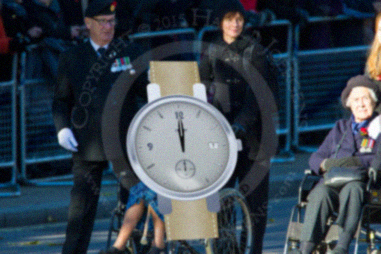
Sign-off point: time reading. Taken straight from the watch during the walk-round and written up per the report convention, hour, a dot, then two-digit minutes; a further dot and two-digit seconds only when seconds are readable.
12.00
